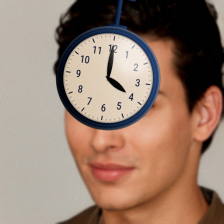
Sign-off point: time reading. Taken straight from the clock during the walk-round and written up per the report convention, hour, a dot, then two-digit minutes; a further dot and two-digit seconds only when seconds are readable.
4.00
